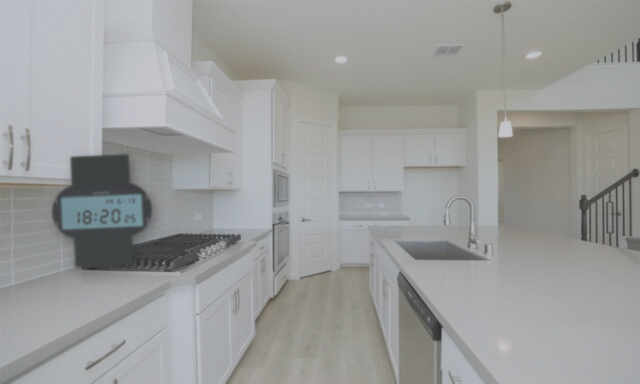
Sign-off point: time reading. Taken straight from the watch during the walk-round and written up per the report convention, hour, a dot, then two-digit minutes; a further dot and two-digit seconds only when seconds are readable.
18.20
